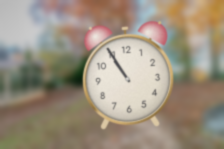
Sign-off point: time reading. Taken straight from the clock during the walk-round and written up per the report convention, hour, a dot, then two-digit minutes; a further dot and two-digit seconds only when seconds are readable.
10.55
